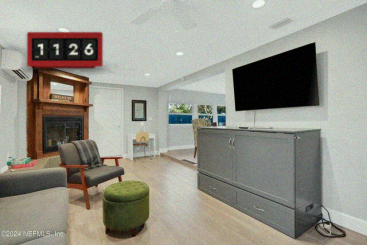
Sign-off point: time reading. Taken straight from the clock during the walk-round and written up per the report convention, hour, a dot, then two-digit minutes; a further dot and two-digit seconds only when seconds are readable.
11.26
